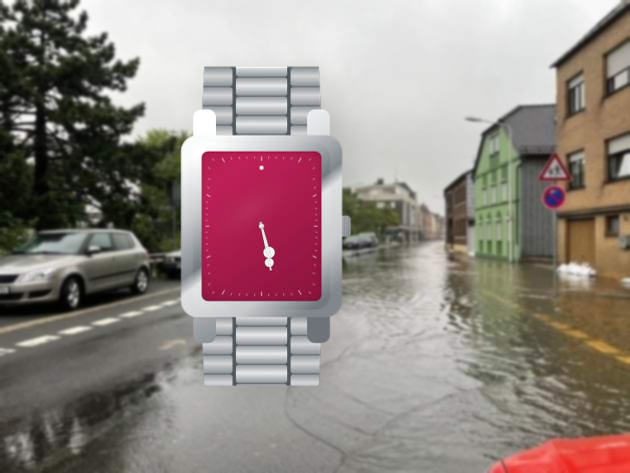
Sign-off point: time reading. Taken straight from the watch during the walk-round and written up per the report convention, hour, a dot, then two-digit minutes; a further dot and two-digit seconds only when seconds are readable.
5.28
